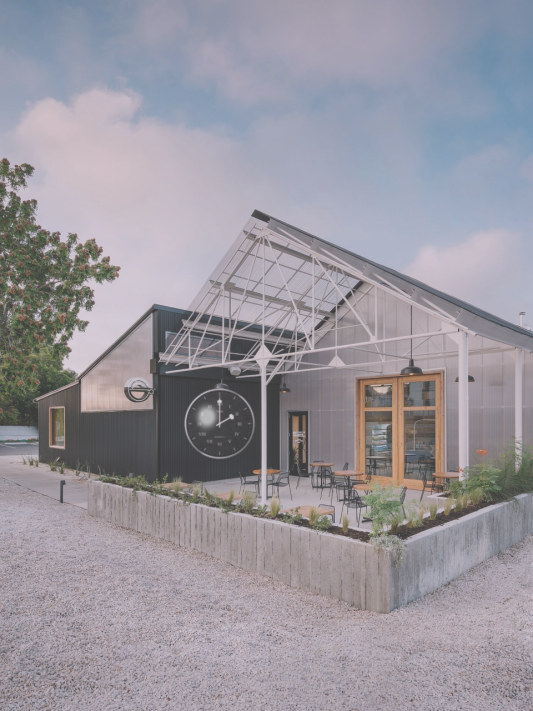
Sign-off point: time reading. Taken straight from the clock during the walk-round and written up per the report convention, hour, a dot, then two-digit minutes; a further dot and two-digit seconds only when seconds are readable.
2.00
